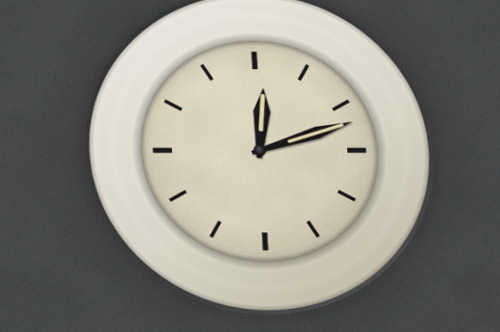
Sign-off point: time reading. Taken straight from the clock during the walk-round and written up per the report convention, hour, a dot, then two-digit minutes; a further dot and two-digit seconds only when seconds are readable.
12.12
